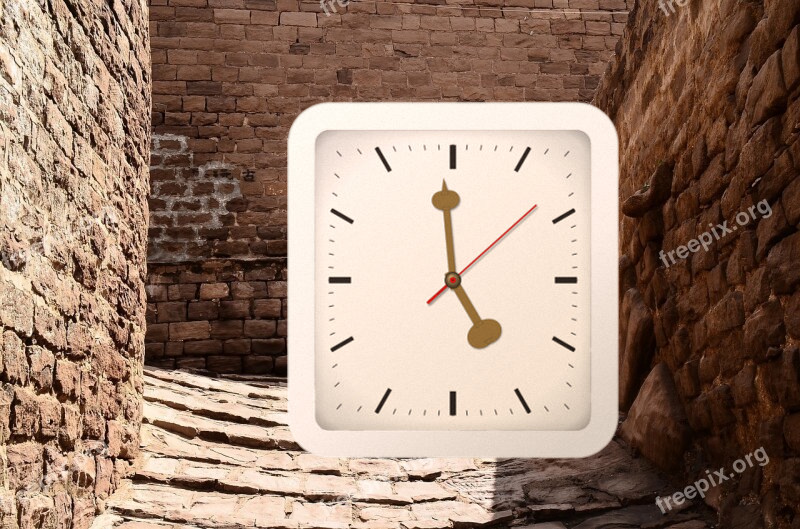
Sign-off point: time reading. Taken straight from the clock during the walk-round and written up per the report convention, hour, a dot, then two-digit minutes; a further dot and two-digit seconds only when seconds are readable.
4.59.08
